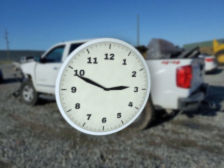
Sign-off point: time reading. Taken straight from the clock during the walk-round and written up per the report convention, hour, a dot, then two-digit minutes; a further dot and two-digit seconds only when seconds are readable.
2.49
